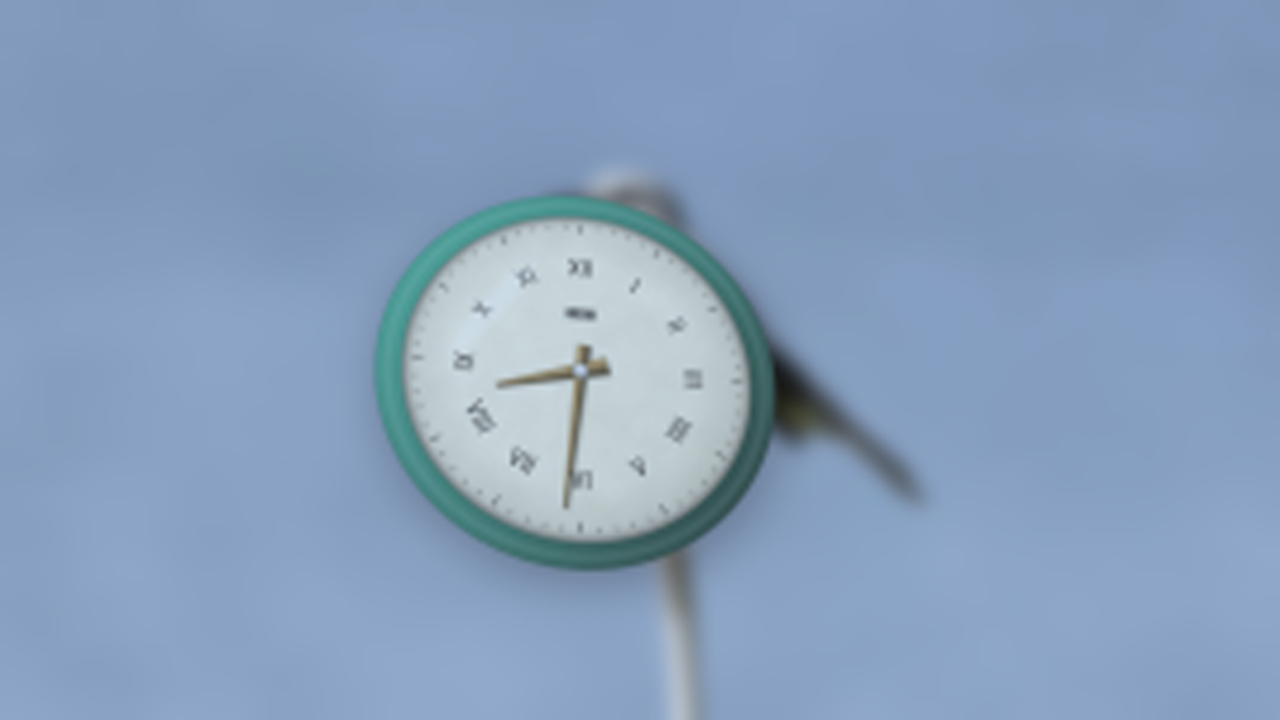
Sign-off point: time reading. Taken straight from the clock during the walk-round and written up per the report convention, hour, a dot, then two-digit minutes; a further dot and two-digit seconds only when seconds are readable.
8.31
